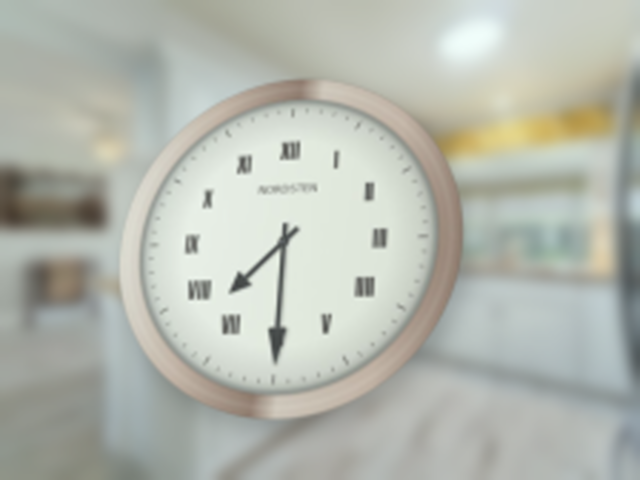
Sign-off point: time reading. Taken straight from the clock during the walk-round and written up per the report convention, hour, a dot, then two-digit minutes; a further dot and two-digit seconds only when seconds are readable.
7.30
